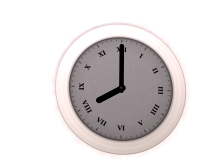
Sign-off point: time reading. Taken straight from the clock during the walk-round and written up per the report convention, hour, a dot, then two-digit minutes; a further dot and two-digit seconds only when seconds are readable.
8.00
